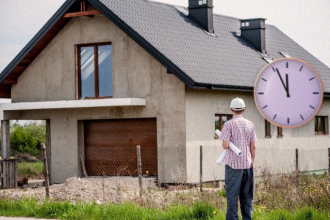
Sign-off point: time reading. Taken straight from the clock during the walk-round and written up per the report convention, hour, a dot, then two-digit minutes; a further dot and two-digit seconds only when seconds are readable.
11.56
